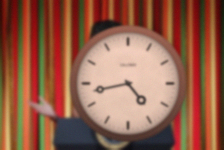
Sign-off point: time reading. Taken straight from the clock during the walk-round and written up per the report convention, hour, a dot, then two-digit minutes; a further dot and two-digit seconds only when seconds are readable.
4.43
